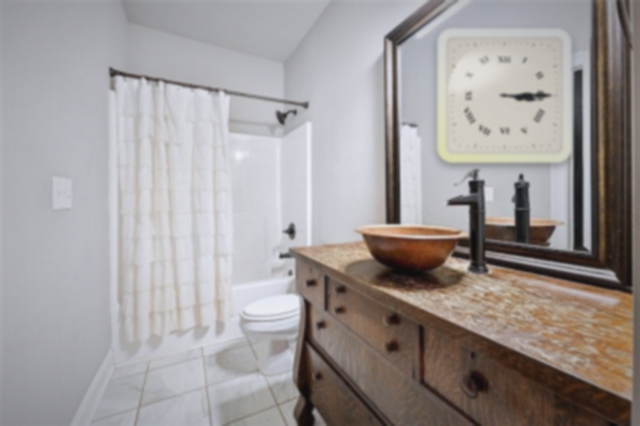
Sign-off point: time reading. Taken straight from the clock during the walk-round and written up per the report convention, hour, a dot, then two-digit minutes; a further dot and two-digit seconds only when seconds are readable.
3.15
